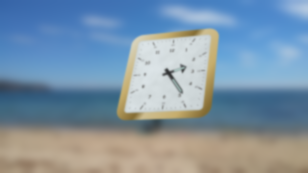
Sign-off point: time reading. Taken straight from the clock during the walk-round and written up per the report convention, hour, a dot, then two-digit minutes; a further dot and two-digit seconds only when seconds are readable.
2.24
